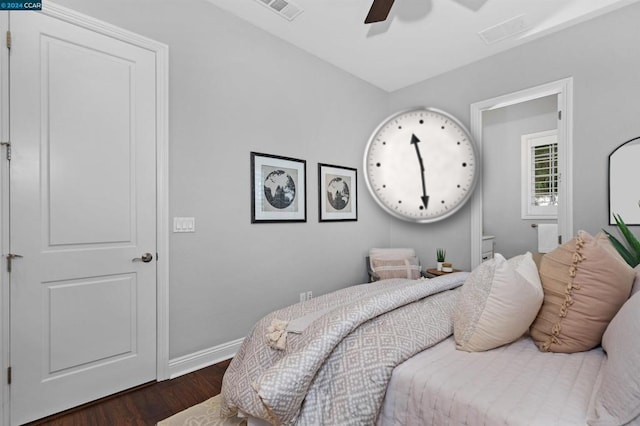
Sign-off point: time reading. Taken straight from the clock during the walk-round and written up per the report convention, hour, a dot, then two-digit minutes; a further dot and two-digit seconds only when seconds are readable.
11.29
